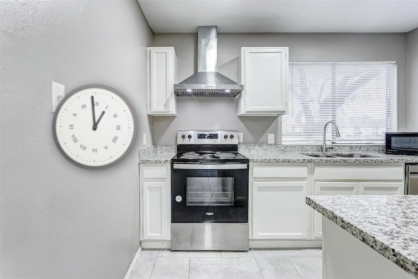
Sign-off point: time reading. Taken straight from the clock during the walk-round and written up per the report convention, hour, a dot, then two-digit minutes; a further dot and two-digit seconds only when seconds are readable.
12.59
